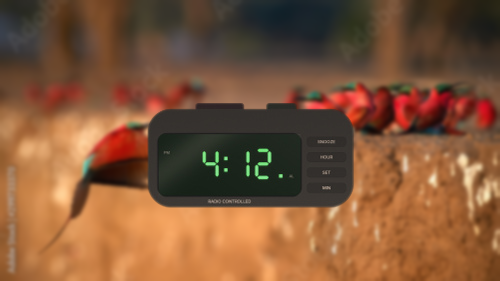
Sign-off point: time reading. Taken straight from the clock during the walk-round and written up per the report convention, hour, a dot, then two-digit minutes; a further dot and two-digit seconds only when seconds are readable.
4.12
